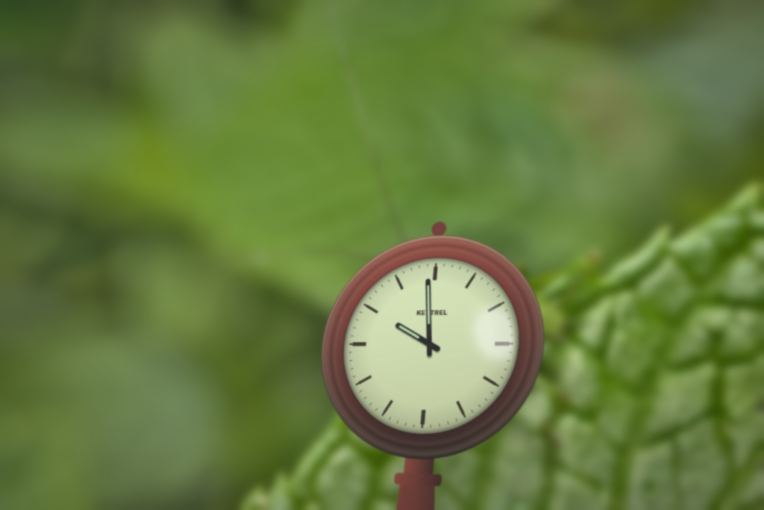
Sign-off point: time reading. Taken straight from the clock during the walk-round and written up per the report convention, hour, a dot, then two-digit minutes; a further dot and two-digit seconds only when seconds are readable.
9.59
